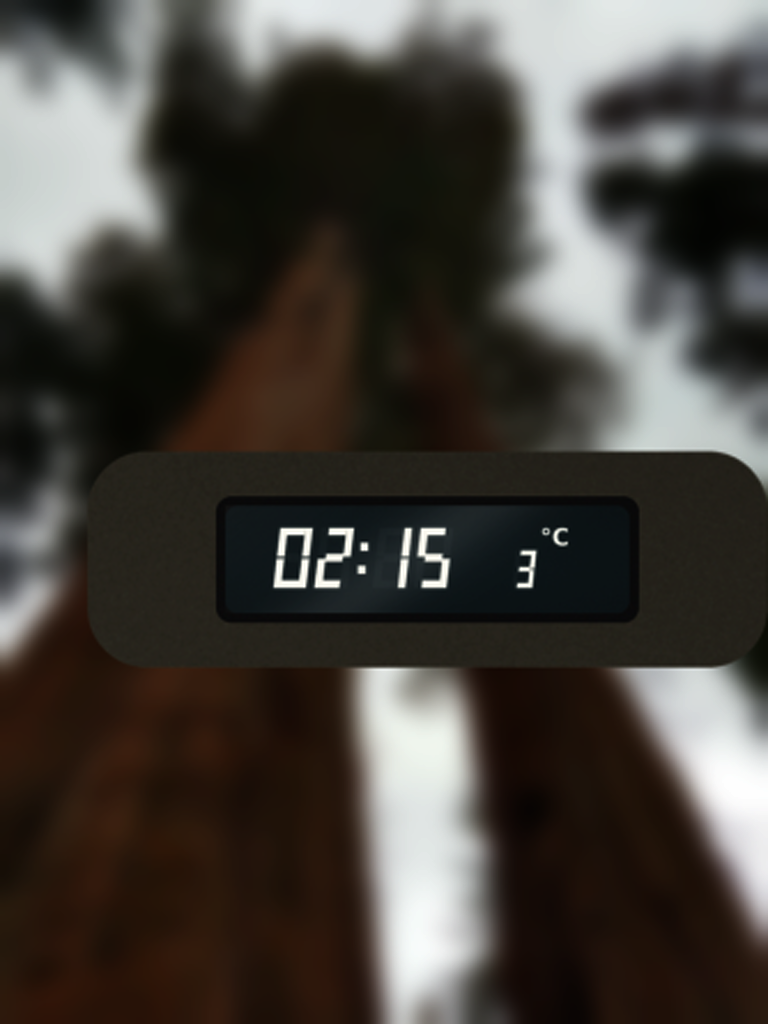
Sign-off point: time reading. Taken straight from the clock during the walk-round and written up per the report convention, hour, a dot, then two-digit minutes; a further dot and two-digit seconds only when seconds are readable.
2.15
